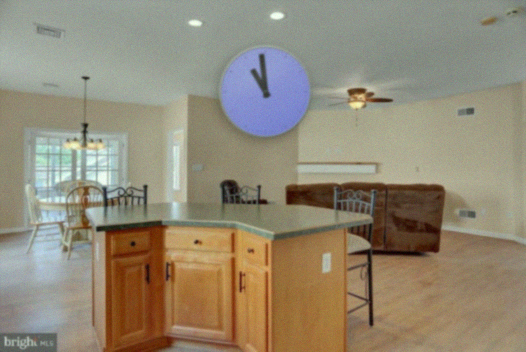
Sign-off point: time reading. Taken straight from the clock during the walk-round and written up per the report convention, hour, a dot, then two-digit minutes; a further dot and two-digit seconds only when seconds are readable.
10.59
